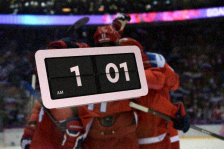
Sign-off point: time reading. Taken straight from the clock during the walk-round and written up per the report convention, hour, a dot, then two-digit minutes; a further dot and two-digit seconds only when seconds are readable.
1.01
